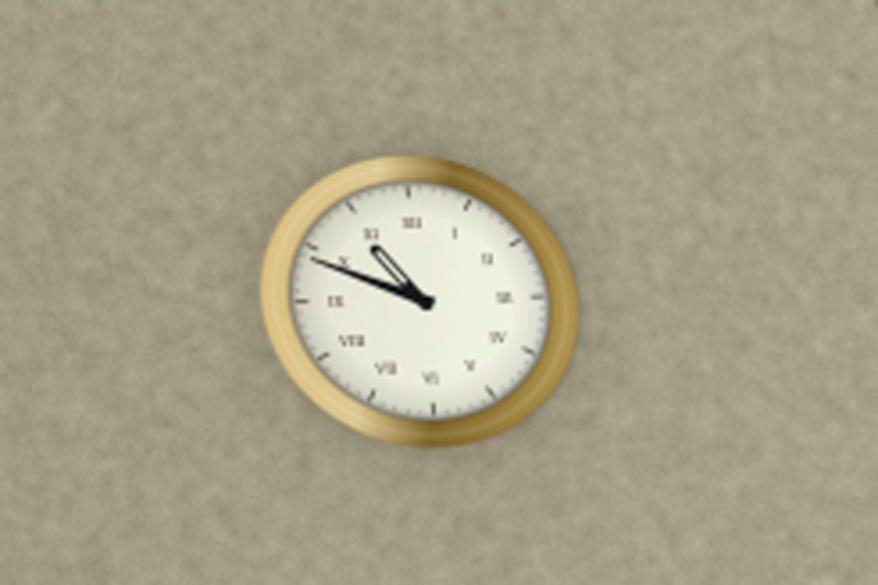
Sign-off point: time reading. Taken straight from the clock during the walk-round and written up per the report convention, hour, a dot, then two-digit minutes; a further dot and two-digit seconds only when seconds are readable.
10.49
